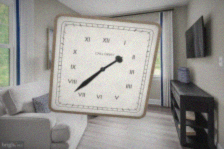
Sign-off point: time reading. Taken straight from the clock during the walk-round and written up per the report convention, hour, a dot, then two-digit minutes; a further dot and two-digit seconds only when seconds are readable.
1.37
